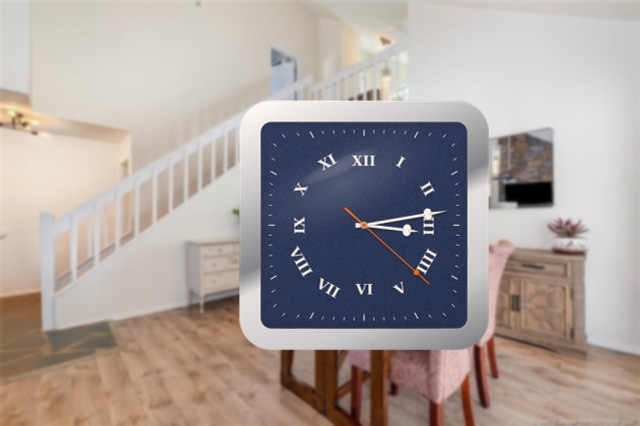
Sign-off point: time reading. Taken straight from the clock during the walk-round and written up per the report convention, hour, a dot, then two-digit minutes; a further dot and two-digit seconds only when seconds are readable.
3.13.22
